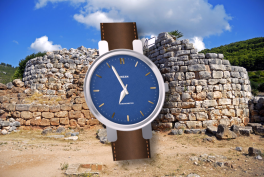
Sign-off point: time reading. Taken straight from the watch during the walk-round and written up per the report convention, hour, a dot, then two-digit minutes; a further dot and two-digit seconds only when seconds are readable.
6.56
